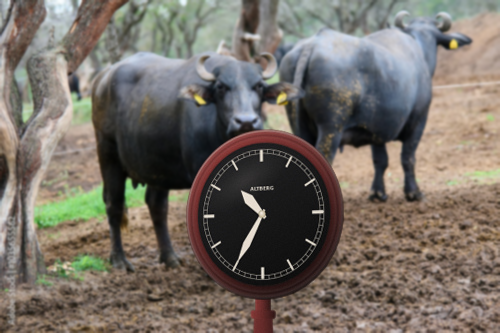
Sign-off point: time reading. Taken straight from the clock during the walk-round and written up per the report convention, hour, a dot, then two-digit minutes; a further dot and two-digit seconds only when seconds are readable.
10.35
